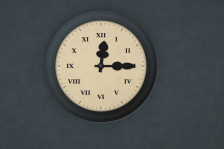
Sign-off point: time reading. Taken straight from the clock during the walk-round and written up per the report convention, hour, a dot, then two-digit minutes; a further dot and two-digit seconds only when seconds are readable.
12.15
